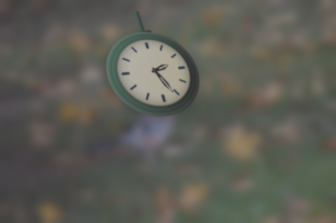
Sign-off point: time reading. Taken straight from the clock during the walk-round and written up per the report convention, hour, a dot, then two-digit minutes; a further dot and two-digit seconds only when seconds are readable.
2.26
